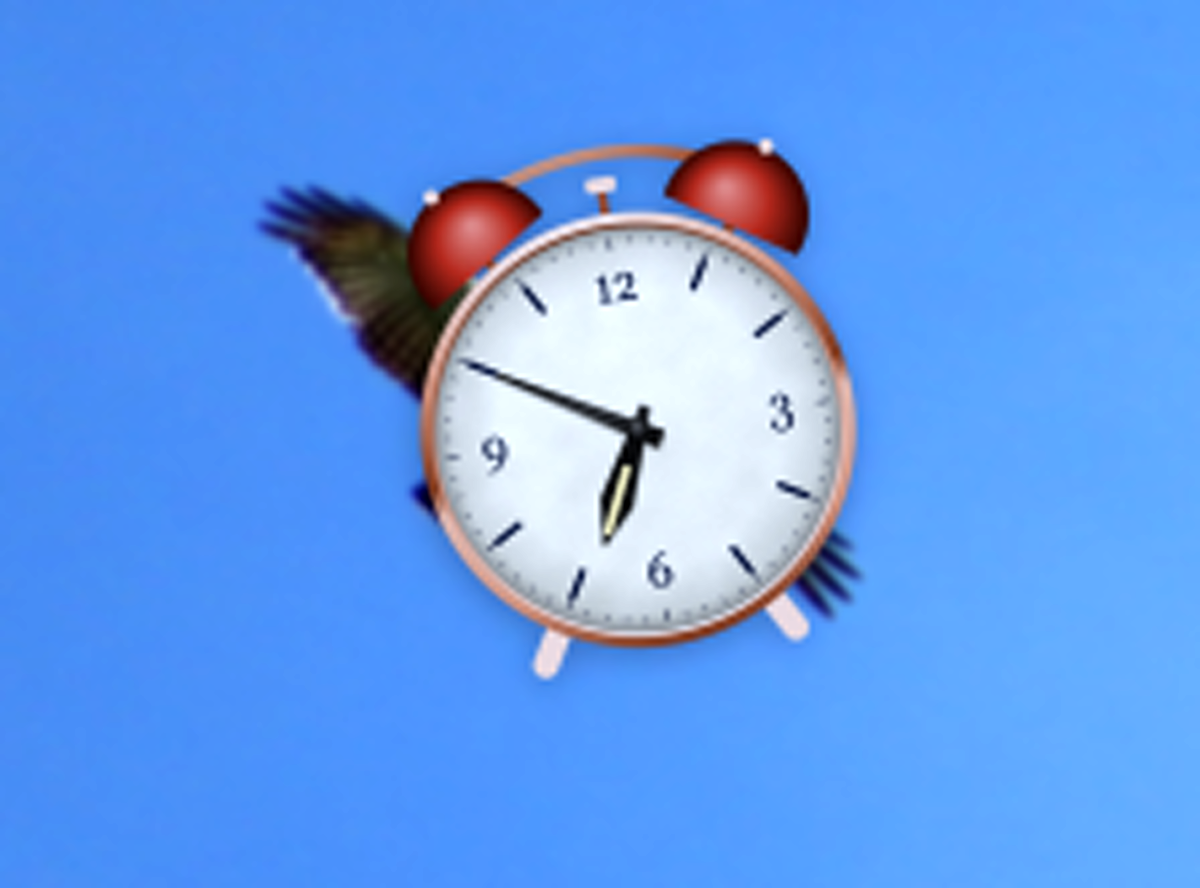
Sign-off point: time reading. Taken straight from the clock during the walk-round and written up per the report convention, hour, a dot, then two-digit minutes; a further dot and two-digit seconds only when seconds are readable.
6.50
